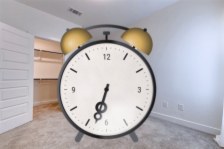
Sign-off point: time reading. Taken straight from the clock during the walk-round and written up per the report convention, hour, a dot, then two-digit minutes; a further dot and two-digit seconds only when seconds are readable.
6.33
